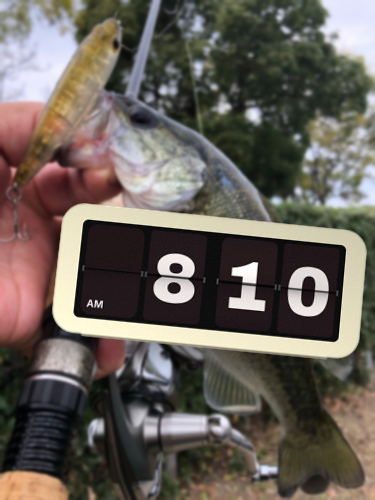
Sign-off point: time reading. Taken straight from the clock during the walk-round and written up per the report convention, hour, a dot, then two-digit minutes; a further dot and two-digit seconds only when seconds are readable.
8.10
